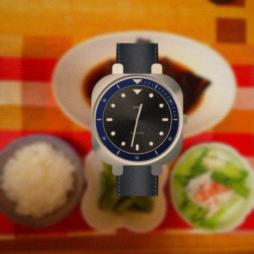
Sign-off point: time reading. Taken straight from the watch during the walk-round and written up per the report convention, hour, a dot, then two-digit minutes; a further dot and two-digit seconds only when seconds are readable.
12.32
